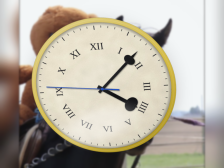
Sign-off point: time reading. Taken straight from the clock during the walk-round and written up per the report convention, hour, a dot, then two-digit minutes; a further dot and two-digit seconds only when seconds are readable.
4.07.46
